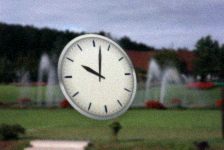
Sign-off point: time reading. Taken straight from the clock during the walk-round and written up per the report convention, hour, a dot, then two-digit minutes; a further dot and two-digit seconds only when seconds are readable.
10.02
